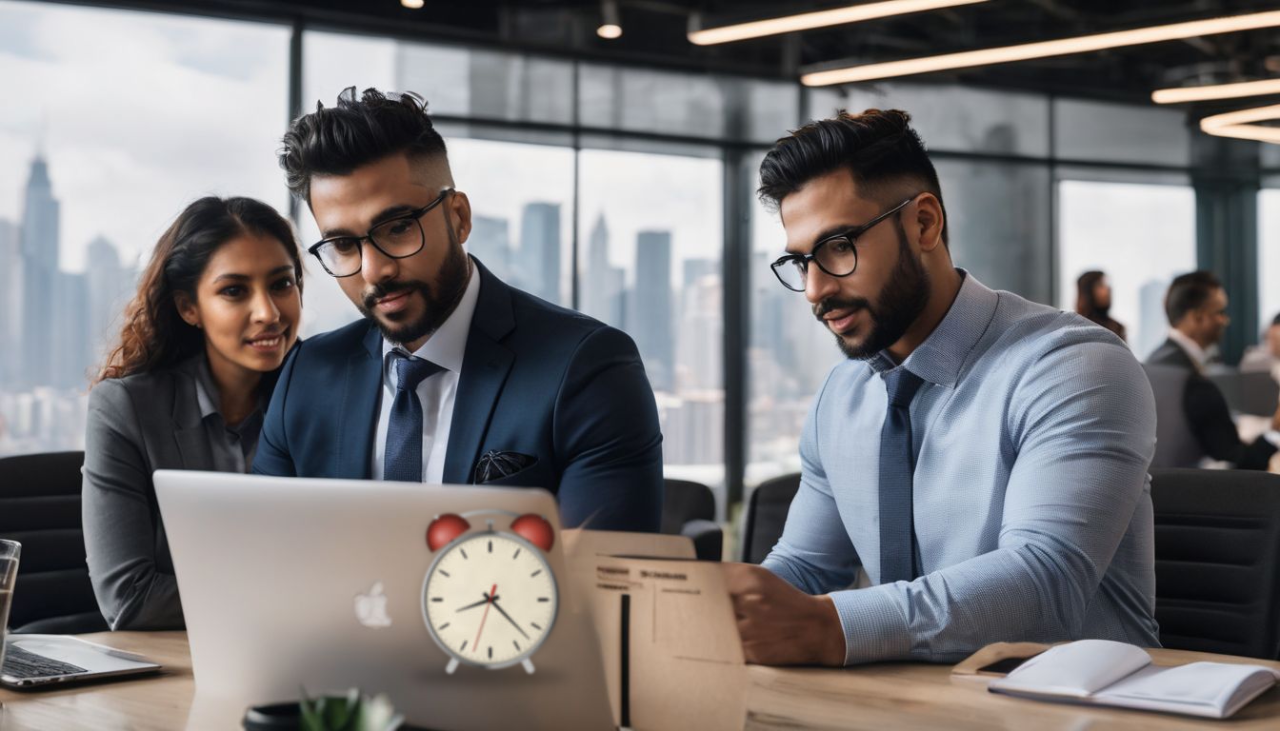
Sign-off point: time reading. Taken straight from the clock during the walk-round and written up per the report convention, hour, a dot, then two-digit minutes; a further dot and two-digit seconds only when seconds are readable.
8.22.33
